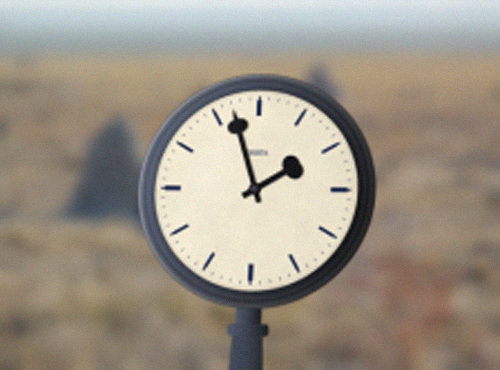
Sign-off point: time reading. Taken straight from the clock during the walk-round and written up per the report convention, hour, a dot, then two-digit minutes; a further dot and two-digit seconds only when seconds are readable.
1.57
